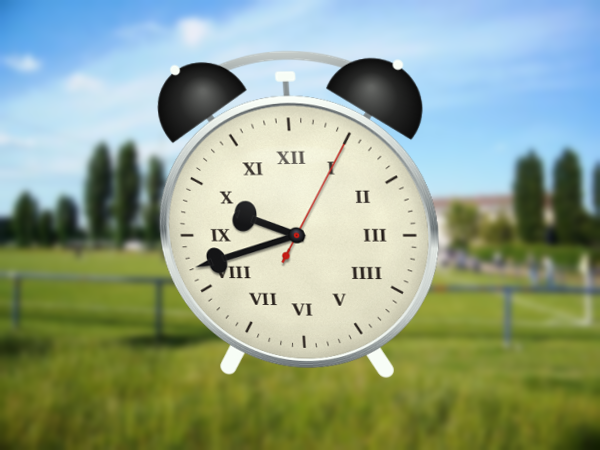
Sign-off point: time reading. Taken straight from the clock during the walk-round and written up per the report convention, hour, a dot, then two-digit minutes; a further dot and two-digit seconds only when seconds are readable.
9.42.05
